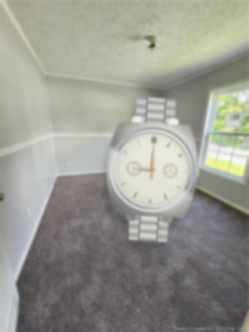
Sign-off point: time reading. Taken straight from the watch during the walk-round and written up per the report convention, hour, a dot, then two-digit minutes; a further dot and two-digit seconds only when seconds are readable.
9.00
